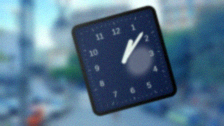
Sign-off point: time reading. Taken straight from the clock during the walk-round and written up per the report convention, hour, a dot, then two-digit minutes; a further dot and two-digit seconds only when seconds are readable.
1.08
